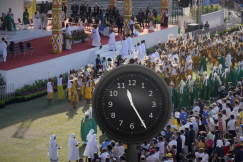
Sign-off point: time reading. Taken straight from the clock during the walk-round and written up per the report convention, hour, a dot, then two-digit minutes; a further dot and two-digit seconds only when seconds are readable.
11.25
